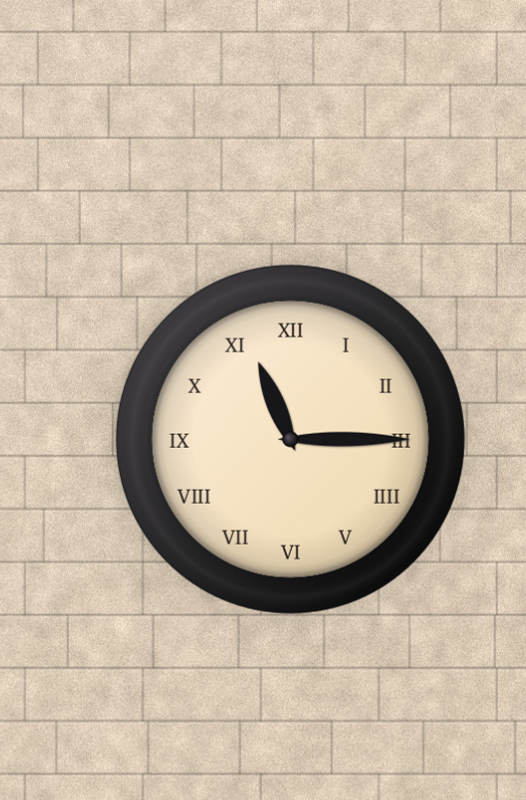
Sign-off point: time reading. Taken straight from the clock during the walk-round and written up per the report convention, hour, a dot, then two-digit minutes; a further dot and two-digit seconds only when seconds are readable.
11.15
